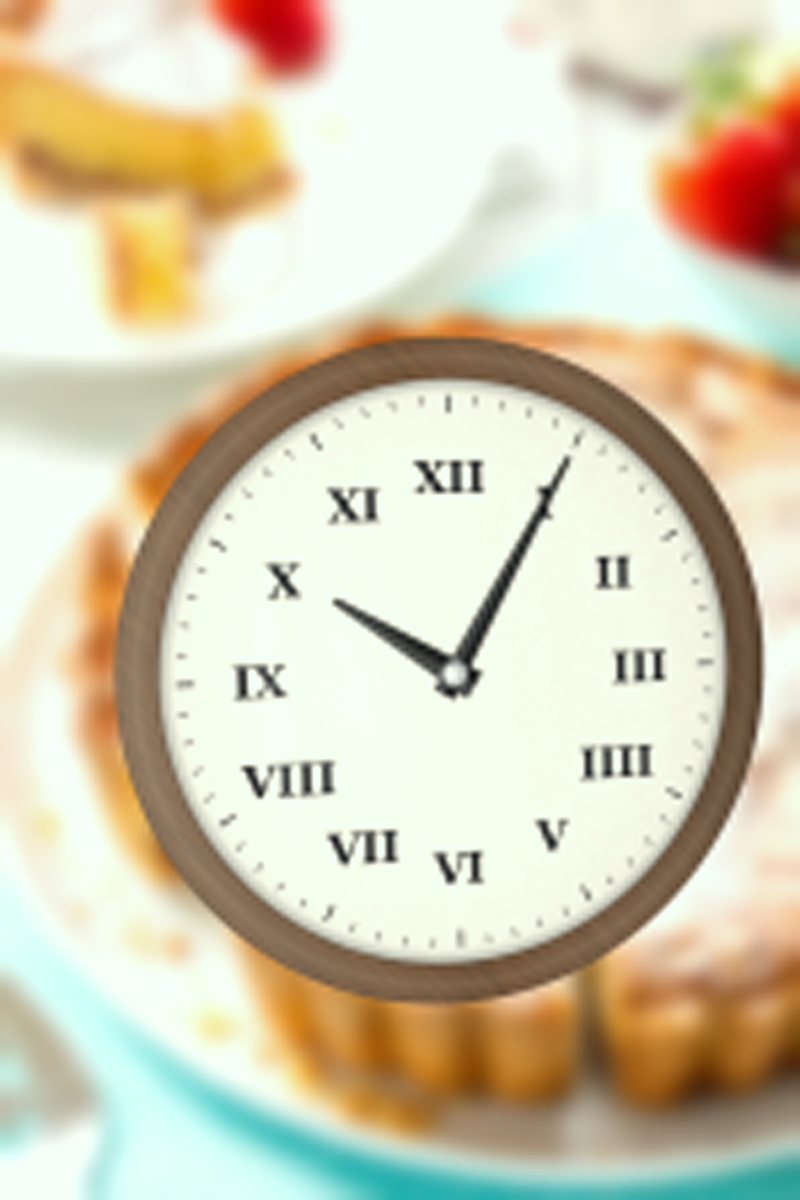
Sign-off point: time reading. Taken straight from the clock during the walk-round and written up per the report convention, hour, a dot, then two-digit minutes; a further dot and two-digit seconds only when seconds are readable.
10.05
